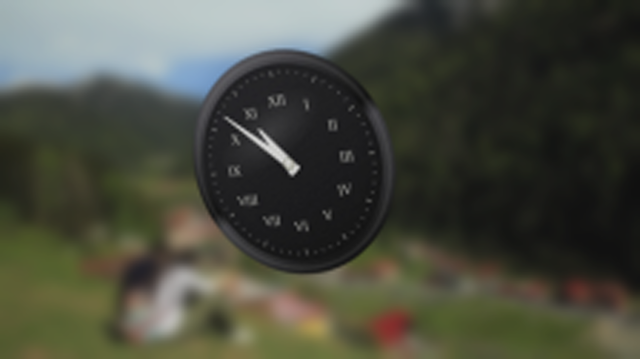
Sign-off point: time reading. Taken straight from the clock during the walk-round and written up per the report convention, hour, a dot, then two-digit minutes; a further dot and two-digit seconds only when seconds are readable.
10.52
